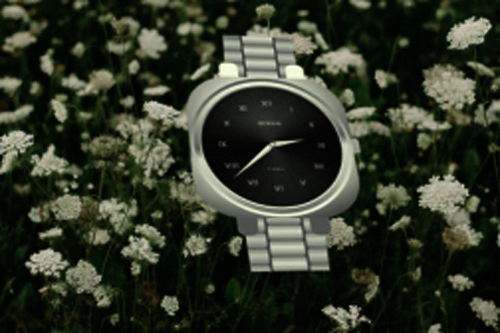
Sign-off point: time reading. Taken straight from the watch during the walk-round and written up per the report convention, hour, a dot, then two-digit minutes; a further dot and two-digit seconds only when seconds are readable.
2.38
